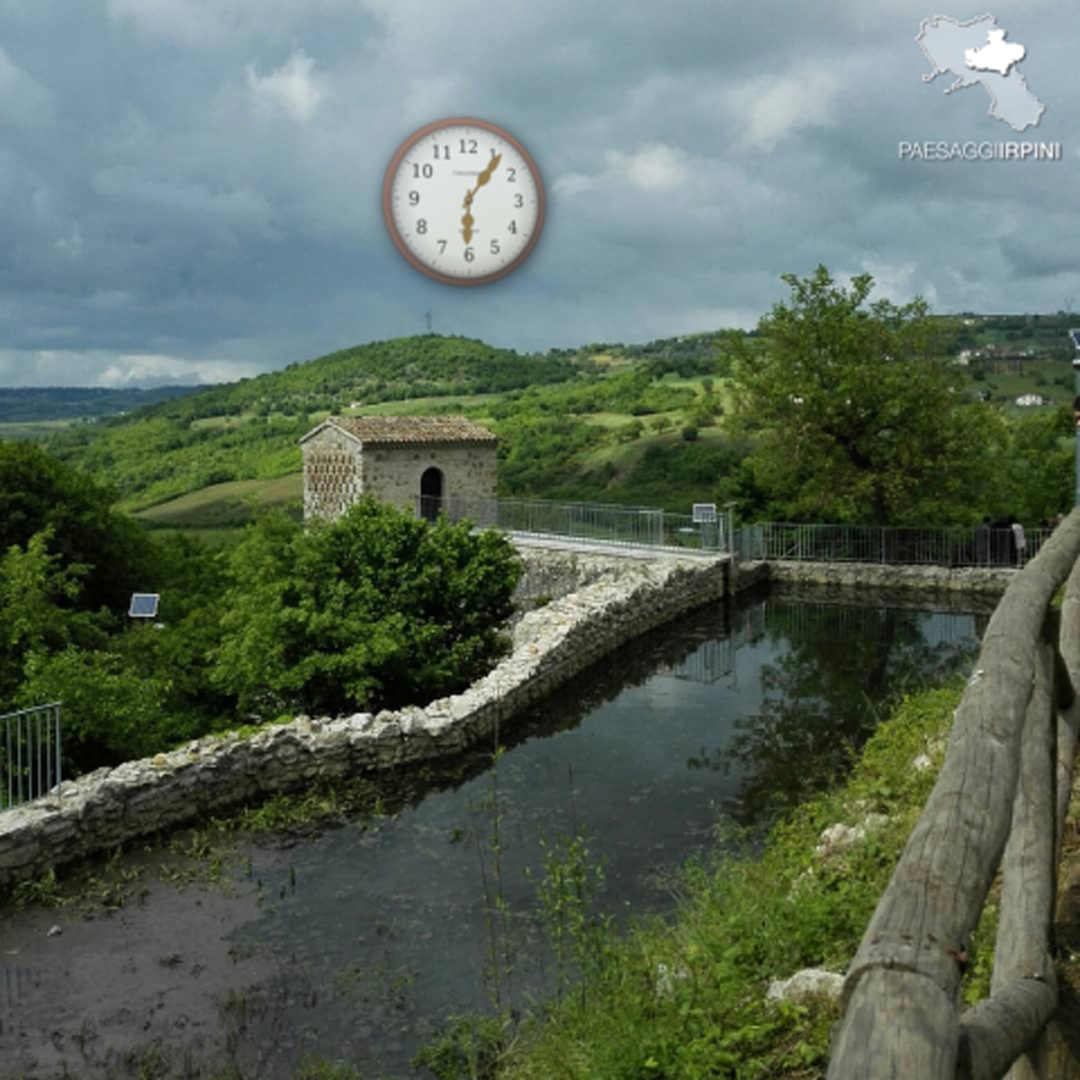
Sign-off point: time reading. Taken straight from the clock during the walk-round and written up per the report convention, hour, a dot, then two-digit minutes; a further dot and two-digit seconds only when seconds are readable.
6.06
